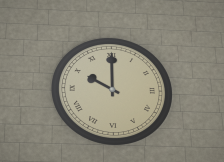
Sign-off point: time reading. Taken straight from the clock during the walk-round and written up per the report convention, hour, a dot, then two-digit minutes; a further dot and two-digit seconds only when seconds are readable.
10.00
